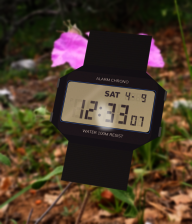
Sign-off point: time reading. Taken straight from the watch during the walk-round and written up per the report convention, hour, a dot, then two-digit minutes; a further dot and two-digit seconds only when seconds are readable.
12.33.07
